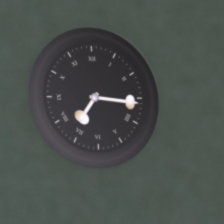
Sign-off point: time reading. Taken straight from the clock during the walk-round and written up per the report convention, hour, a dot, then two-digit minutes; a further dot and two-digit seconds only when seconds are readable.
7.16
